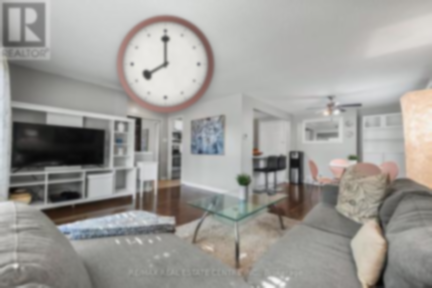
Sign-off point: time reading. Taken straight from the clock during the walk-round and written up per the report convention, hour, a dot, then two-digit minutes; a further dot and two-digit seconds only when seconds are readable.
8.00
